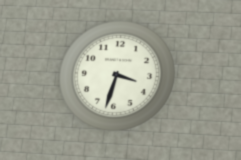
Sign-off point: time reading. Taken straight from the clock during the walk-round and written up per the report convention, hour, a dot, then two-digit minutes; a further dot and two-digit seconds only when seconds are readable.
3.32
